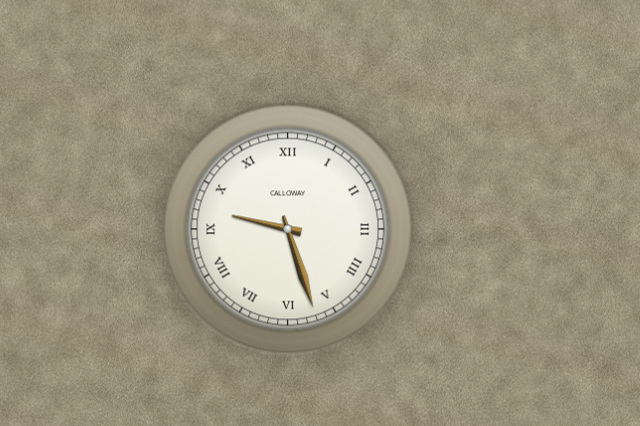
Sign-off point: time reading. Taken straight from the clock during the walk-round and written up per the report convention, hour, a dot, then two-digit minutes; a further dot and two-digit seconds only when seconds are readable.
9.27
